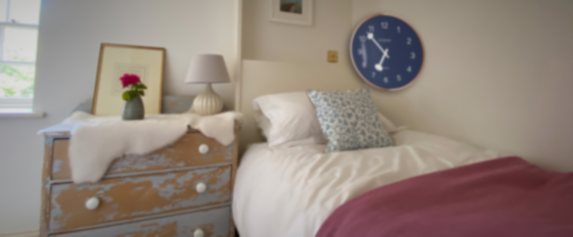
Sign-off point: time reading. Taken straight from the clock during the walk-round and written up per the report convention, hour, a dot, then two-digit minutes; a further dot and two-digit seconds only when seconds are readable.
6.53
